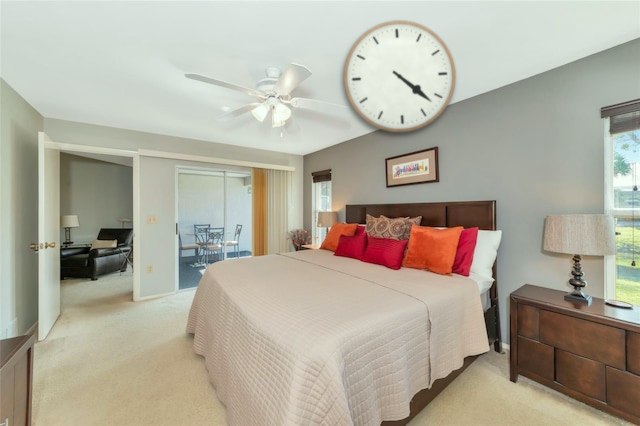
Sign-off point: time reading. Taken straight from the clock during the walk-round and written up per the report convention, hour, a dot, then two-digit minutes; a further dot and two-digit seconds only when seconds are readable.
4.22
